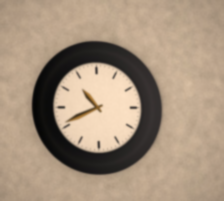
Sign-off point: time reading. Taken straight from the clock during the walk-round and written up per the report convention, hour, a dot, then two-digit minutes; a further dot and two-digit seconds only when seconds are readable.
10.41
